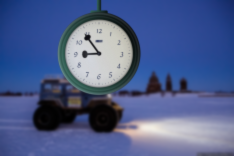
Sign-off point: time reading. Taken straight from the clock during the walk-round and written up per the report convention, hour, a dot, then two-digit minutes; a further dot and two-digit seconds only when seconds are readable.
8.54
